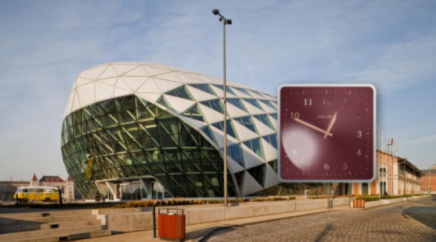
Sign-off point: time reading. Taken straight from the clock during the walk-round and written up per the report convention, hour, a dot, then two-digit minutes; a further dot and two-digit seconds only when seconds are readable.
12.49
